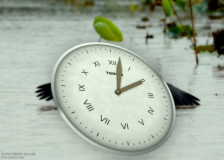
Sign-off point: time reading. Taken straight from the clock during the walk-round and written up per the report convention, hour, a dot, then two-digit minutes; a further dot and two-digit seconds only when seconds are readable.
2.02
